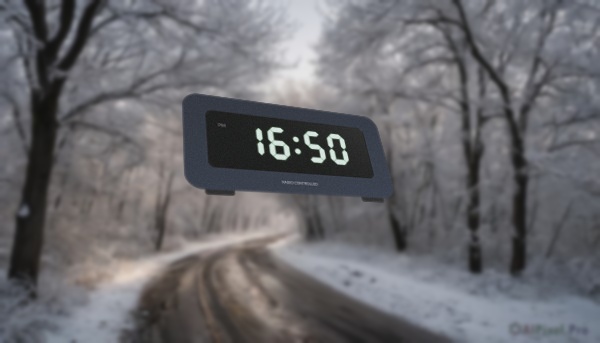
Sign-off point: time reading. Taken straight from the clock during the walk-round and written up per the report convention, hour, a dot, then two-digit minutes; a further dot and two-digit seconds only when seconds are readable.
16.50
